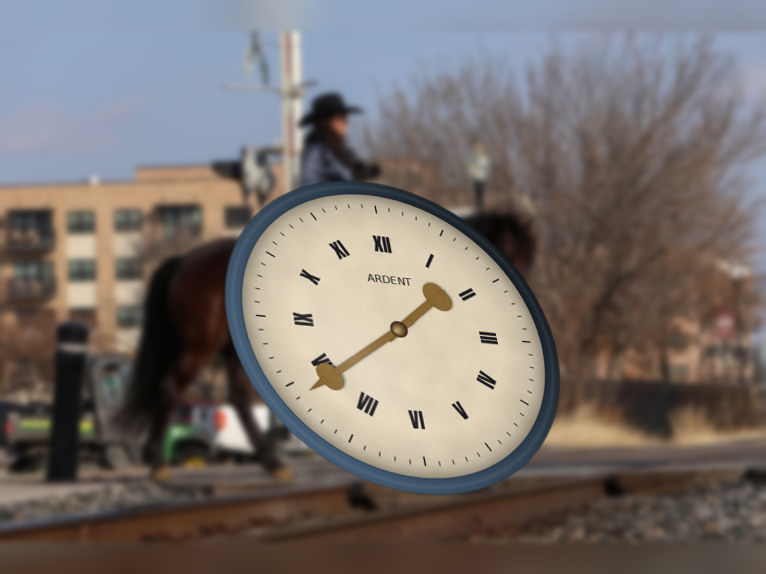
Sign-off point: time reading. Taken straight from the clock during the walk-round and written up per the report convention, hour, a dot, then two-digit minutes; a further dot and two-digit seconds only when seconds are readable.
1.39
